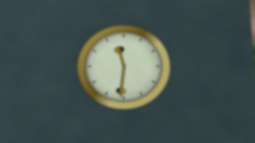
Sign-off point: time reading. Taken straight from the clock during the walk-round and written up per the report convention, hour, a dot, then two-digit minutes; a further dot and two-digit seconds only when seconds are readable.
11.31
